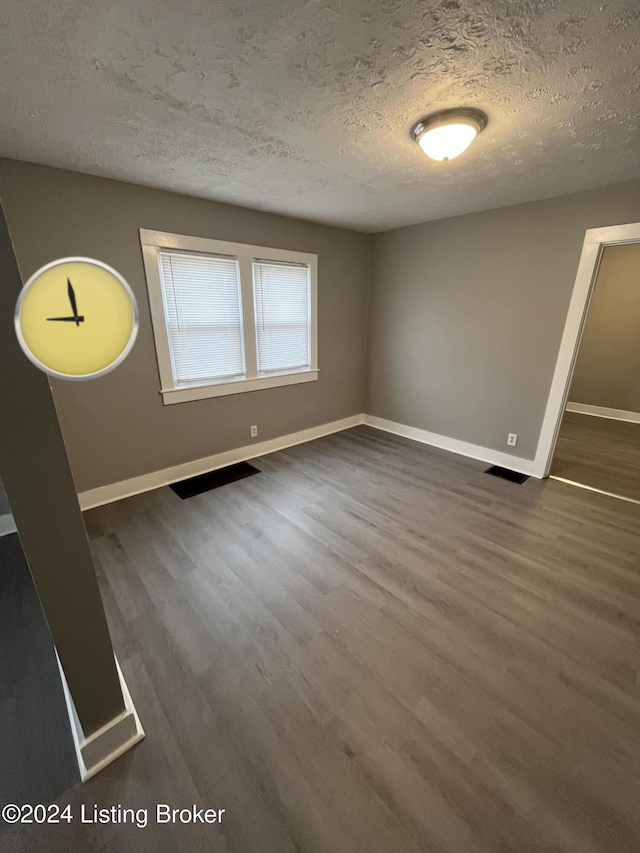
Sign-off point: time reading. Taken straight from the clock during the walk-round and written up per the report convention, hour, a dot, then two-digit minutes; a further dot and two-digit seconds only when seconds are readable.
8.58
